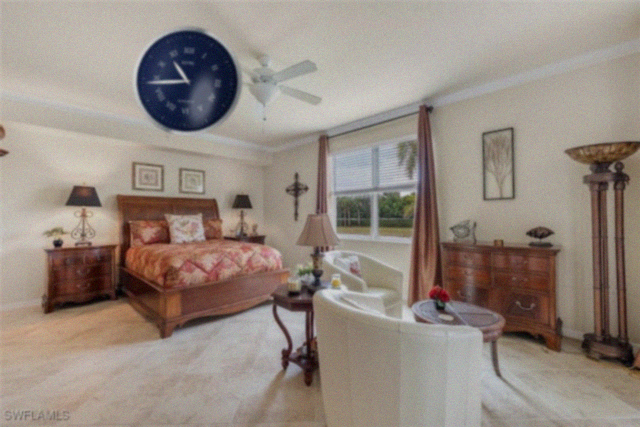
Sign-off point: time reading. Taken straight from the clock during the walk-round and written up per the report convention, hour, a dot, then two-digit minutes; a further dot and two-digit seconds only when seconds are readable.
10.44
